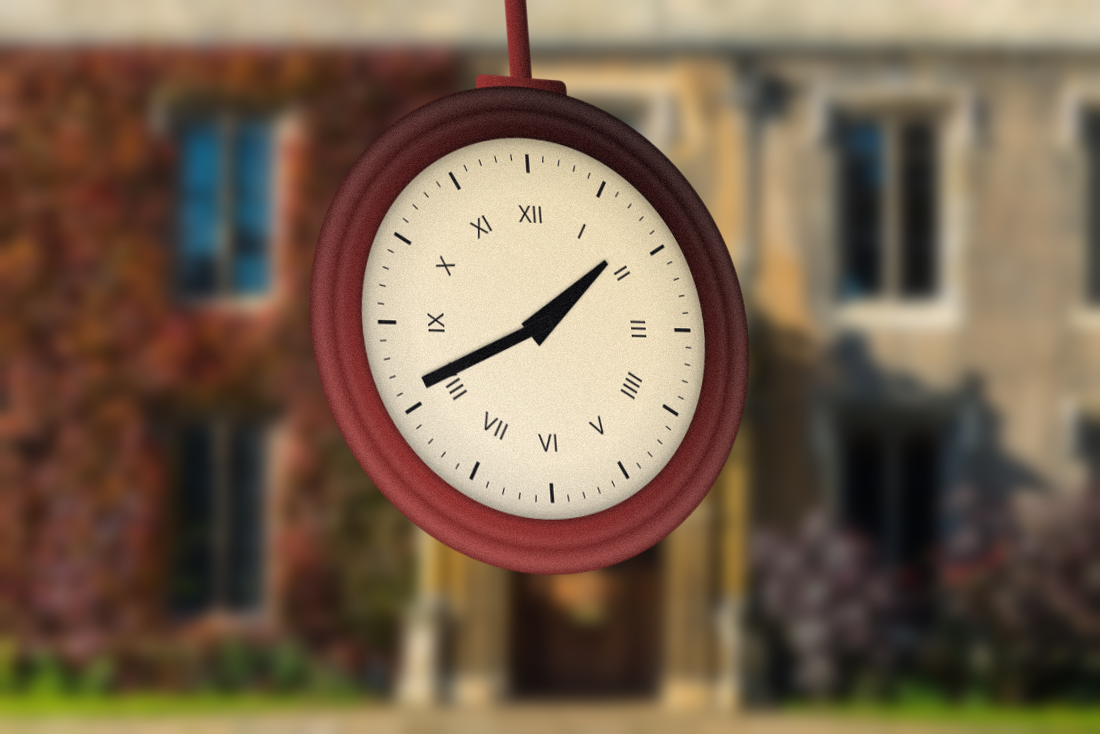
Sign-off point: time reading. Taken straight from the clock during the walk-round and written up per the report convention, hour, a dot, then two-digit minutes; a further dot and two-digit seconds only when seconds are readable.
1.41
